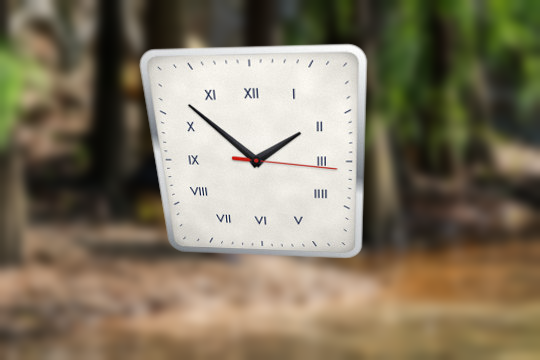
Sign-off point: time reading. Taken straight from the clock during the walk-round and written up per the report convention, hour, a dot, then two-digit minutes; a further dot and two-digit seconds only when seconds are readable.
1.52.16
